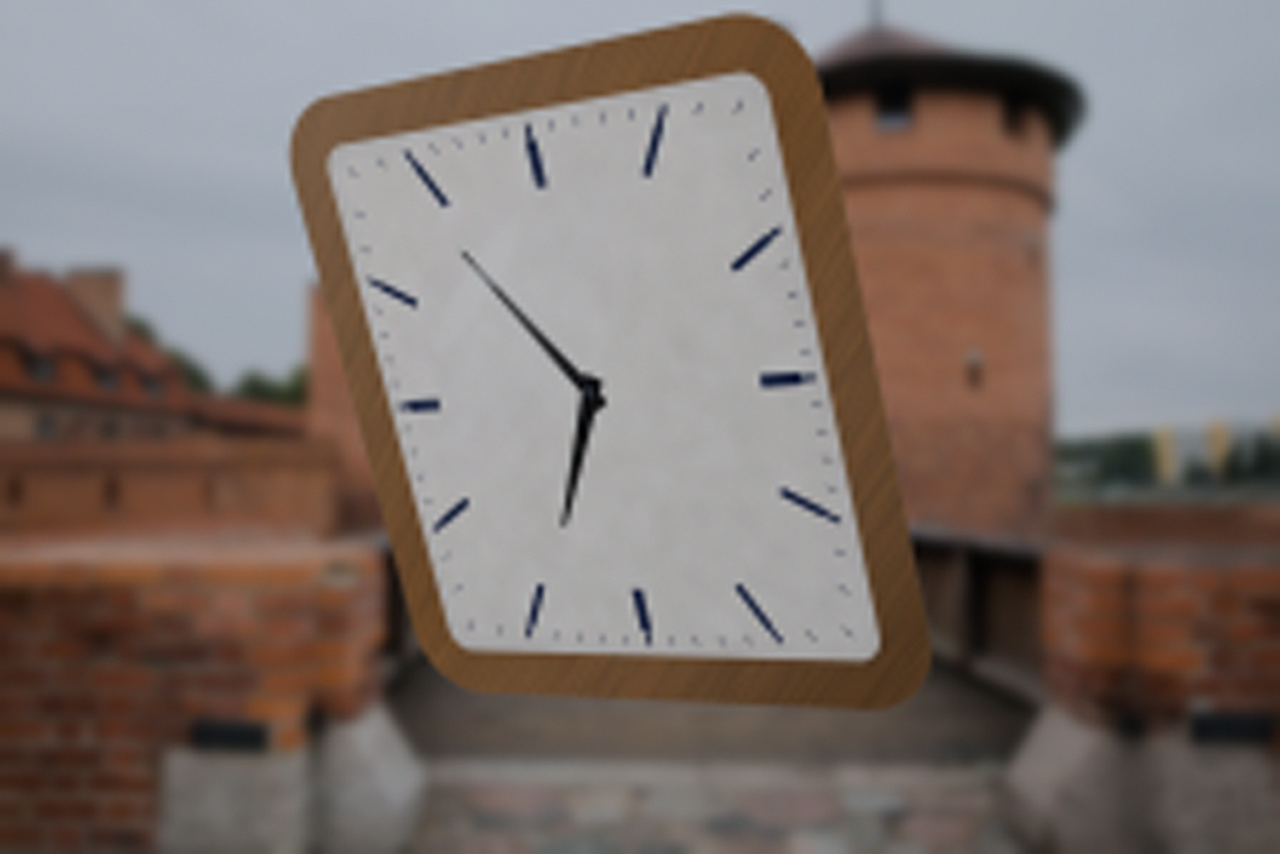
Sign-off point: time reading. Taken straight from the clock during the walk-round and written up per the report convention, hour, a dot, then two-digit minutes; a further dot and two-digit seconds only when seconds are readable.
6.54
